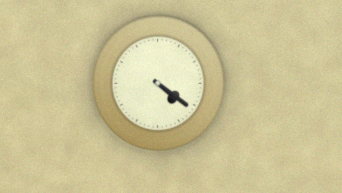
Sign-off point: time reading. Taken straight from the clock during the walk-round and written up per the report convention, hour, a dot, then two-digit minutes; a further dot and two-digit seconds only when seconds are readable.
4.21
